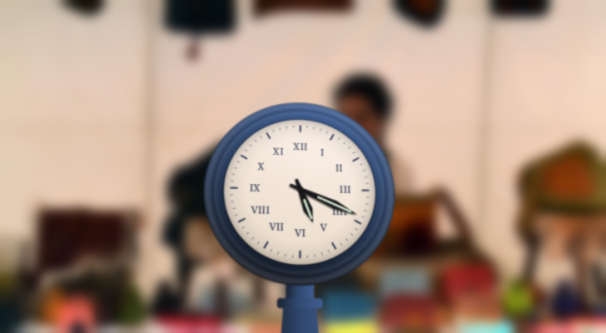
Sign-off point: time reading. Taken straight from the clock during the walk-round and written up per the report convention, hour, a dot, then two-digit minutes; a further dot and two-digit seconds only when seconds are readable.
5.19
